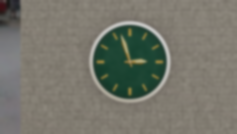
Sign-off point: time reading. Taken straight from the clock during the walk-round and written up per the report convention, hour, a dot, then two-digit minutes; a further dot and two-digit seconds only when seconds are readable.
2.57
